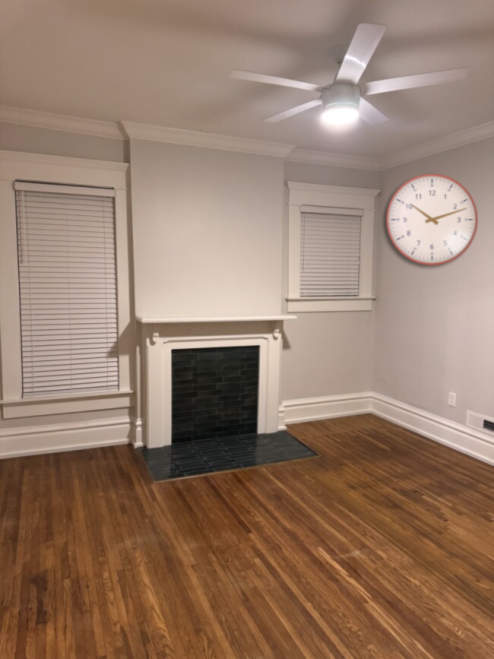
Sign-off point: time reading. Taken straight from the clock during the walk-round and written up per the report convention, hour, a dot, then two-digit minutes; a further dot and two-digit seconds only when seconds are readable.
10.12
